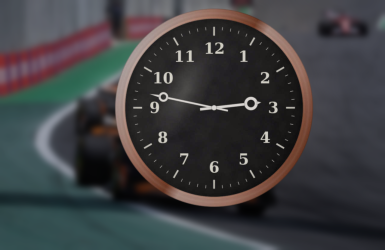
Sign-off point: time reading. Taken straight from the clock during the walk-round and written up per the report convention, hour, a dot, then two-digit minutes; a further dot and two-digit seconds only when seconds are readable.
2.47
